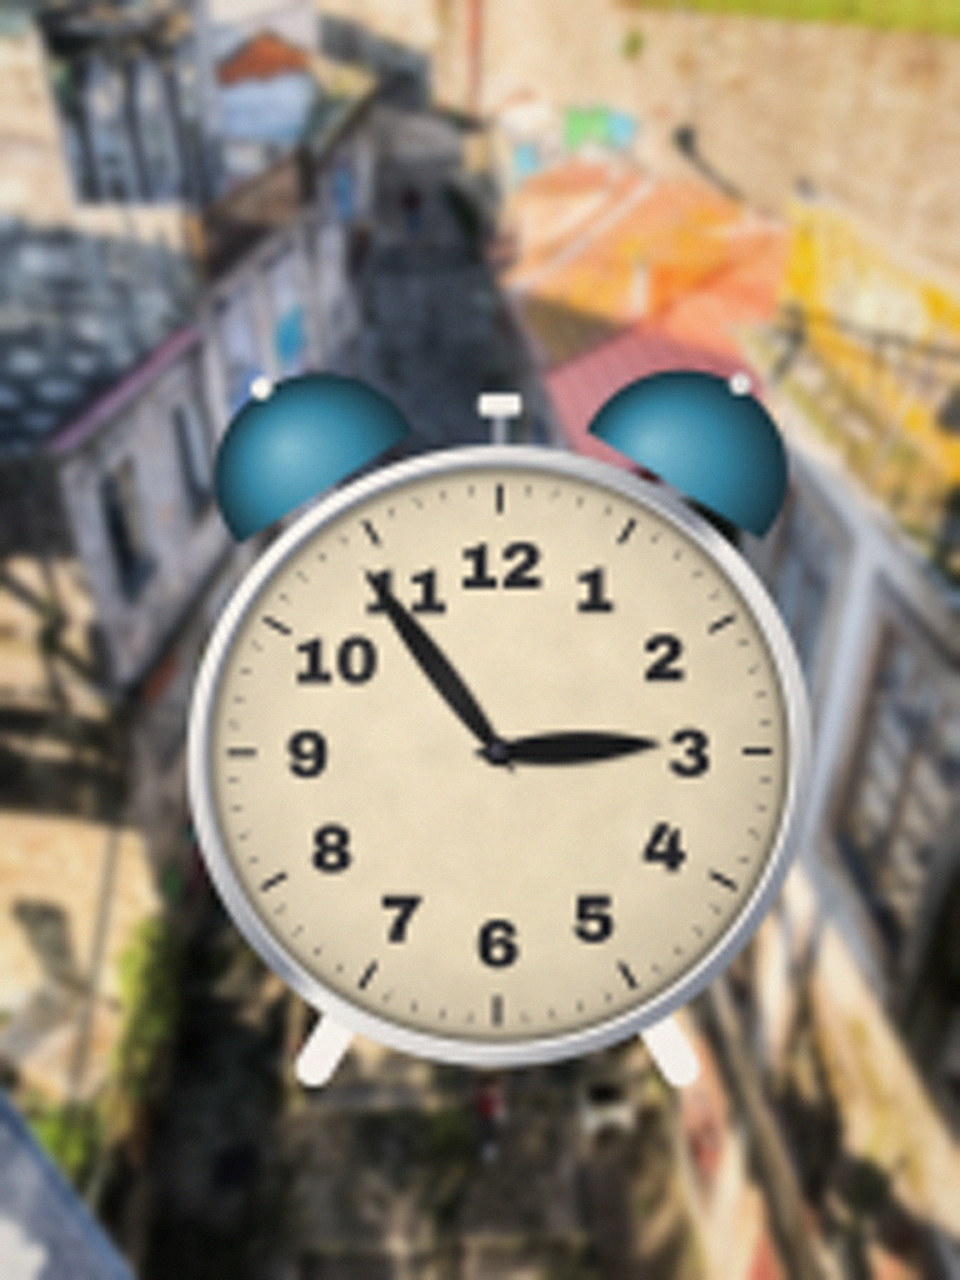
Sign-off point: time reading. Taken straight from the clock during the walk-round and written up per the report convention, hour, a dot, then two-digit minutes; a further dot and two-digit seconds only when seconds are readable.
2.54
